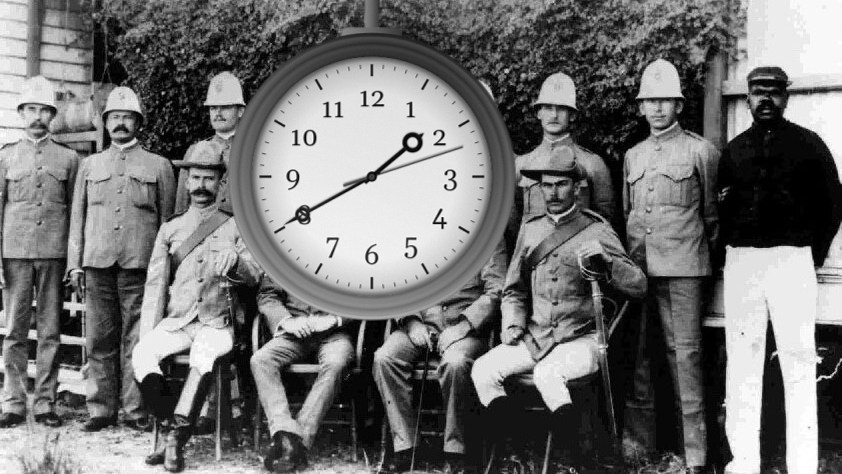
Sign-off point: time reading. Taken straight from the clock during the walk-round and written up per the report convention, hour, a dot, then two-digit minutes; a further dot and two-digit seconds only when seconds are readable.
1.40.12
